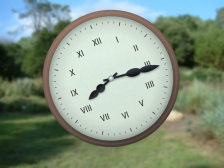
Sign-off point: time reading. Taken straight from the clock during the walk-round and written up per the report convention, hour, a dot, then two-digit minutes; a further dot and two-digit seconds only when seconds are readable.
8.16
